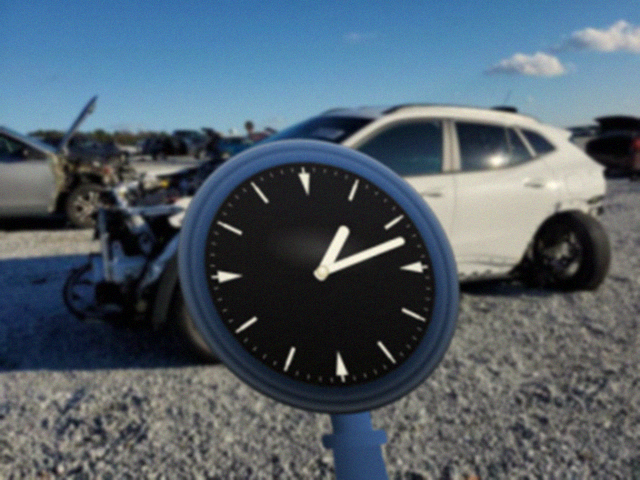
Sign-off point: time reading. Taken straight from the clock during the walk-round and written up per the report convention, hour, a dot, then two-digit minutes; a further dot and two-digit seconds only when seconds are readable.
1.12
